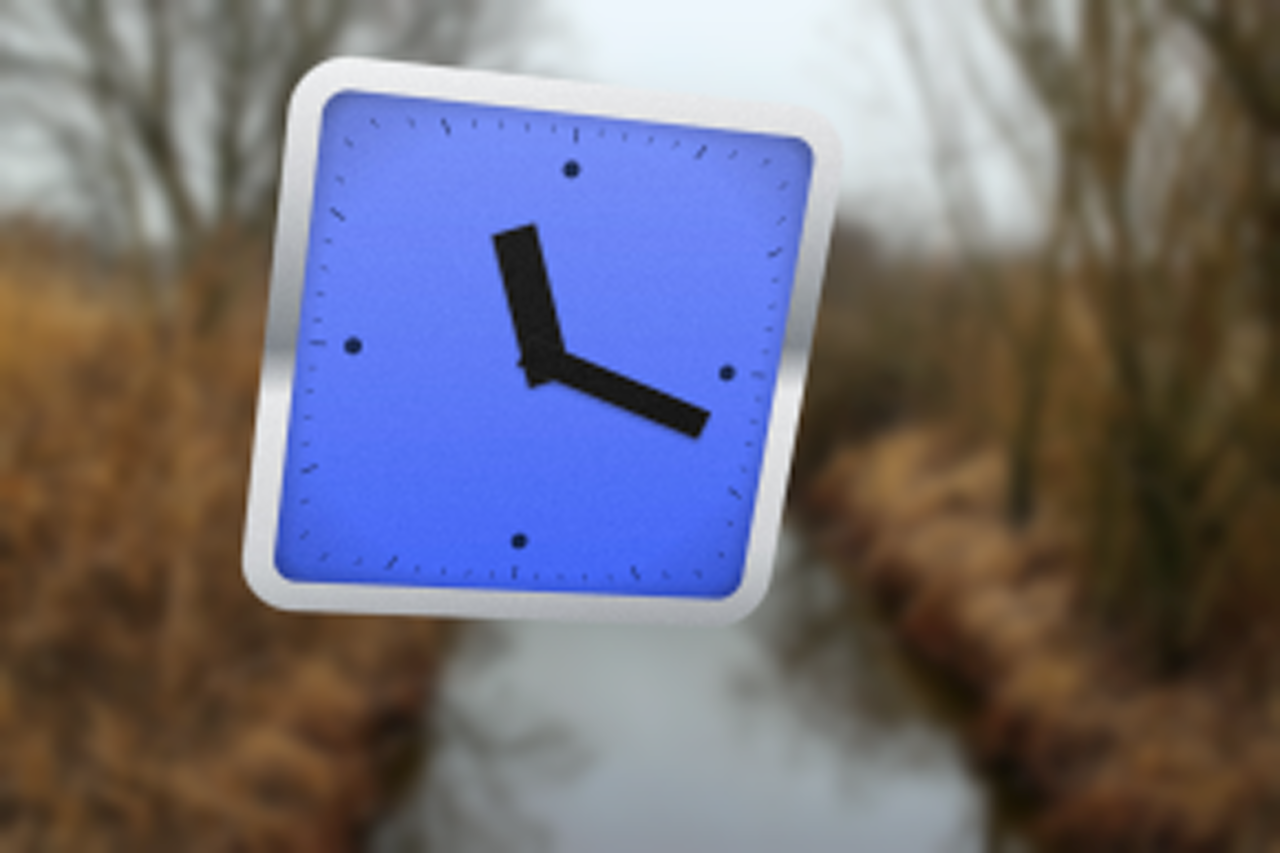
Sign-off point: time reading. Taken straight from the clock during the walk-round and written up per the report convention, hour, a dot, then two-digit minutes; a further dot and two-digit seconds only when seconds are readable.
11.18
